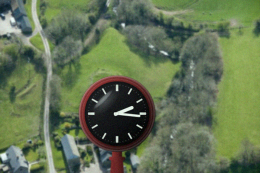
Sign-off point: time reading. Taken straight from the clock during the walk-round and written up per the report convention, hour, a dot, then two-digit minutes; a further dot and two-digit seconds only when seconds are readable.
2.16
